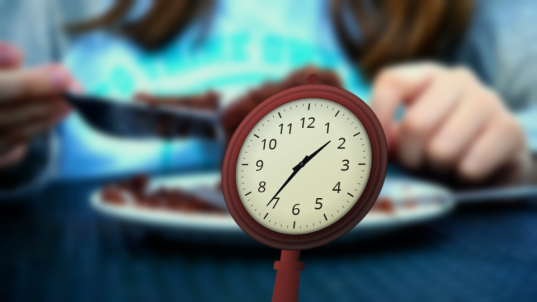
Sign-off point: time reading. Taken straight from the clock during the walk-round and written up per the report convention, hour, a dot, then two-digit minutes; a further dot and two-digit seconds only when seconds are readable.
1.36
